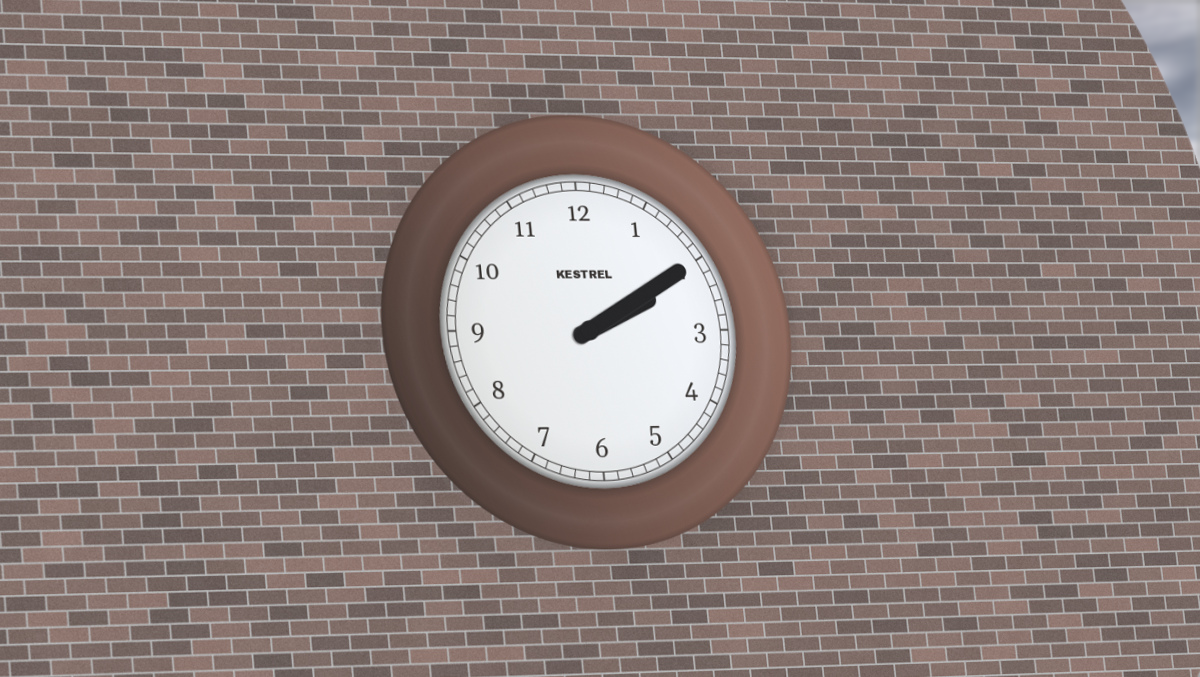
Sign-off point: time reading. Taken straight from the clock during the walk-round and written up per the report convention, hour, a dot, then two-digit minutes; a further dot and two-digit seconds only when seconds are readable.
2.10
